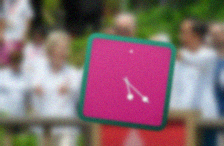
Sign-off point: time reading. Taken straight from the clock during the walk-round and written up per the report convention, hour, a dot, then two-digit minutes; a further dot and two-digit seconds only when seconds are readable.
5.21
